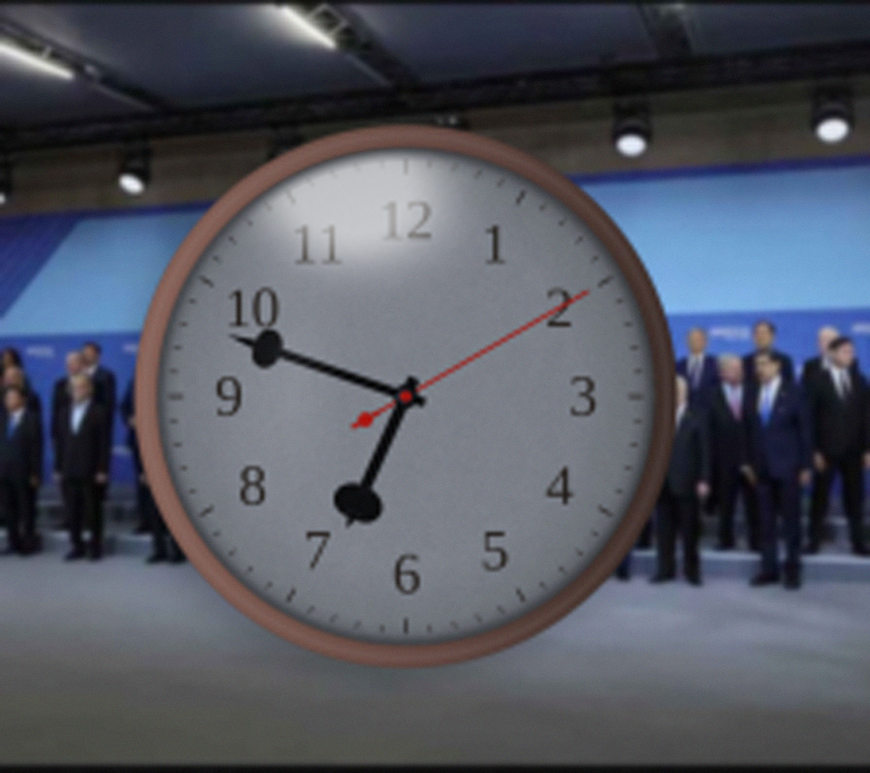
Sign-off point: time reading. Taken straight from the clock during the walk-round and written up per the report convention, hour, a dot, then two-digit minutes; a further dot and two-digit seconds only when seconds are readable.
6.48.10
